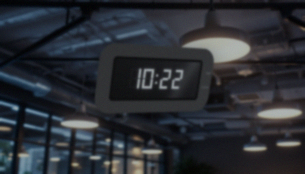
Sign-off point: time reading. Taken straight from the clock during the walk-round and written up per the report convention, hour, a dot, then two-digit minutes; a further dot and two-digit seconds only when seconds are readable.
10.22
